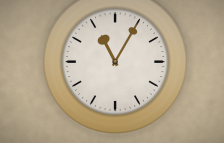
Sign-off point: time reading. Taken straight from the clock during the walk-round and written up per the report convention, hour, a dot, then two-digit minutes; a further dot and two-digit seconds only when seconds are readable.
11.05
